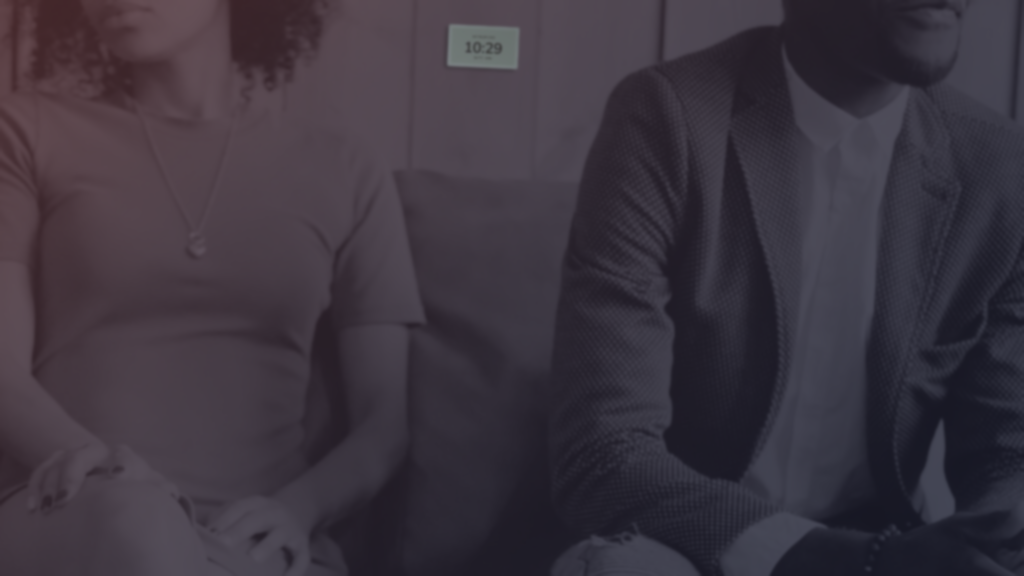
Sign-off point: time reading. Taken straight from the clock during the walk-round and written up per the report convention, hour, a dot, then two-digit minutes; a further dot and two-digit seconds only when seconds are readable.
10.29
